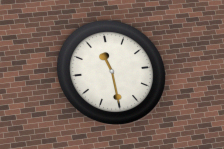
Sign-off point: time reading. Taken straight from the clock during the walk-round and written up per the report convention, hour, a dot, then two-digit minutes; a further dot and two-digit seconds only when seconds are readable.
11.30
